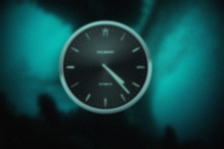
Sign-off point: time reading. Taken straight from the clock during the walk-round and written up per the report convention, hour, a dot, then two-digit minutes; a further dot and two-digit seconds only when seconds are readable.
4.23
